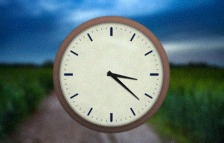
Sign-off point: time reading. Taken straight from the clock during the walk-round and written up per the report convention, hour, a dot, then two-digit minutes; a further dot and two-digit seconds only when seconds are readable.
3.22
